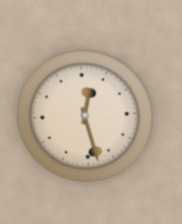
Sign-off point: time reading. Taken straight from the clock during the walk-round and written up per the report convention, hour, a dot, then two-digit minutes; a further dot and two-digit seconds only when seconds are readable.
12.28
